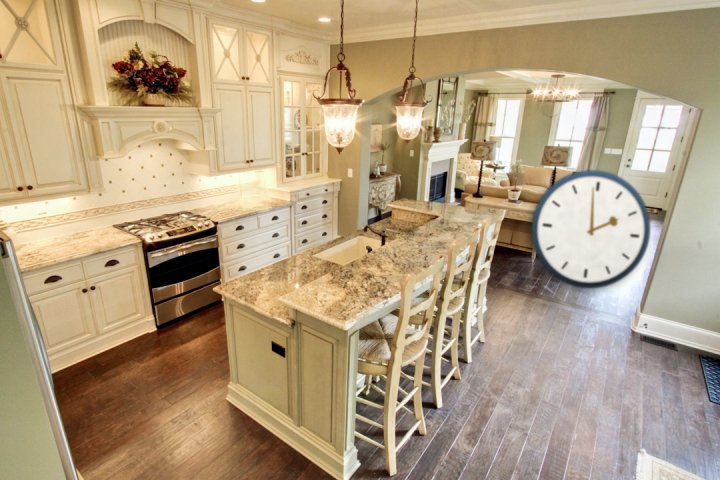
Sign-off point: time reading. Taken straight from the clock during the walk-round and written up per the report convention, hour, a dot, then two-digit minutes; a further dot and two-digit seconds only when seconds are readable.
1.59
